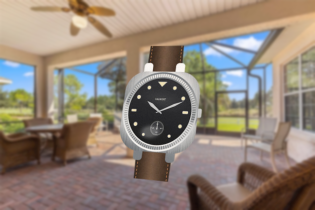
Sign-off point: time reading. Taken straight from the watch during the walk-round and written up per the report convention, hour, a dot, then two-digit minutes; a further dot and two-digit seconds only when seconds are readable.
10.11
